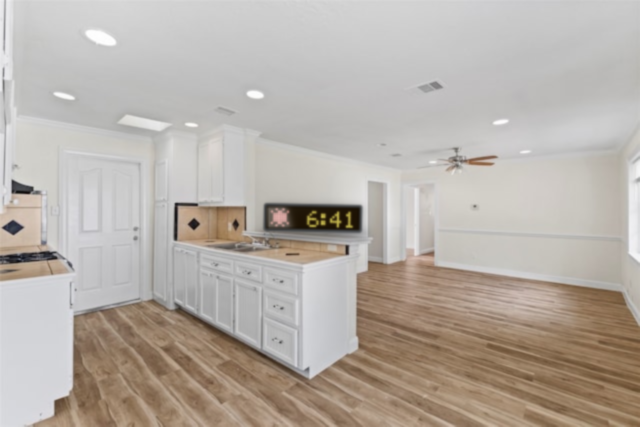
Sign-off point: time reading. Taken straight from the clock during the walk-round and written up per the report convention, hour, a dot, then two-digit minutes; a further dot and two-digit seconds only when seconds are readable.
6.41
